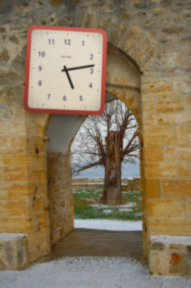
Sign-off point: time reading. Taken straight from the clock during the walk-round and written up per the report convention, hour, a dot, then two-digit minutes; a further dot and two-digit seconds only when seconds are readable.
5.13
